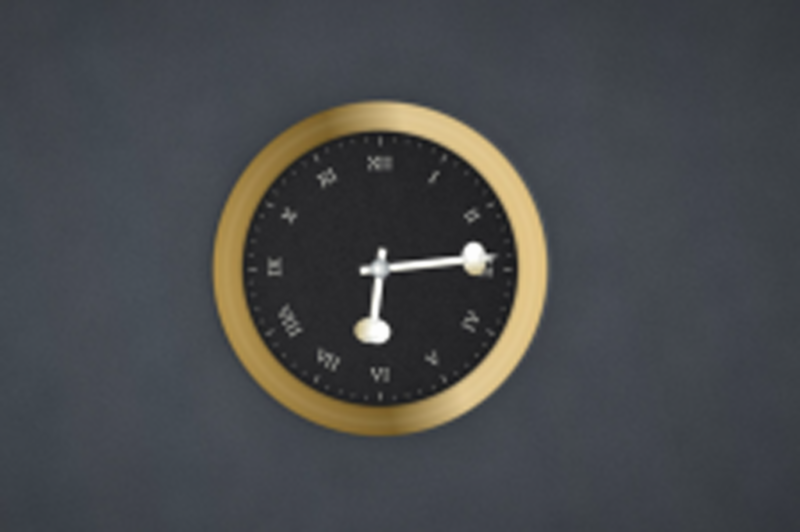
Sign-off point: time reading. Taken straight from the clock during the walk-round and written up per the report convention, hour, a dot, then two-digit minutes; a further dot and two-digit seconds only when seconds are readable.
6.14
